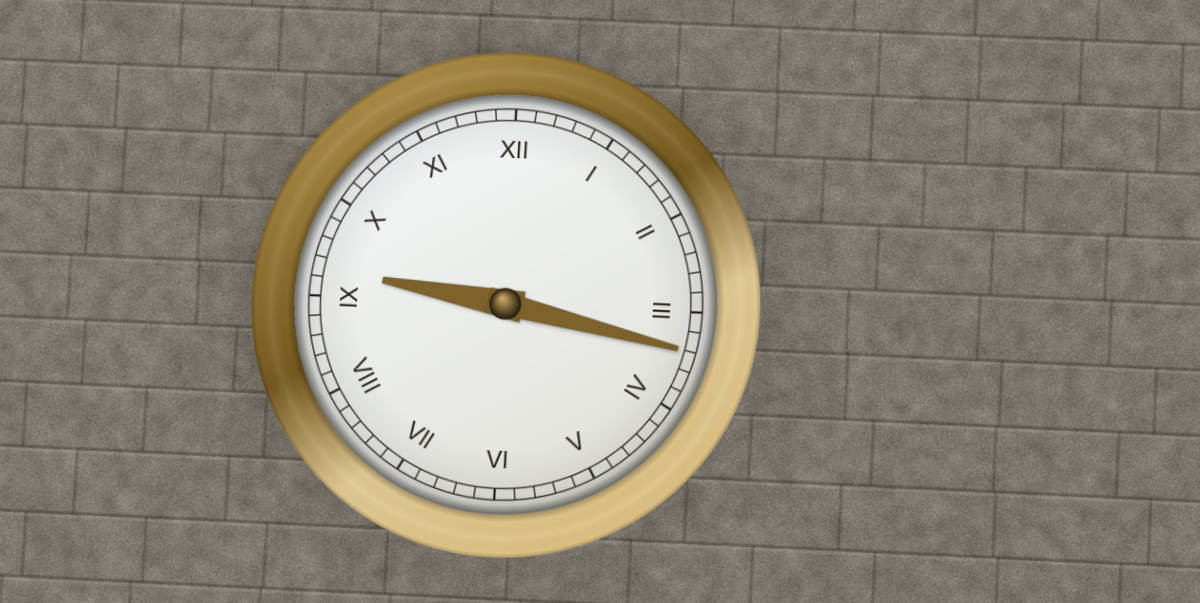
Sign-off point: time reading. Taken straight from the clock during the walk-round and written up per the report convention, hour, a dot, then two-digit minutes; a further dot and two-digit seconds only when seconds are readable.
9.17
